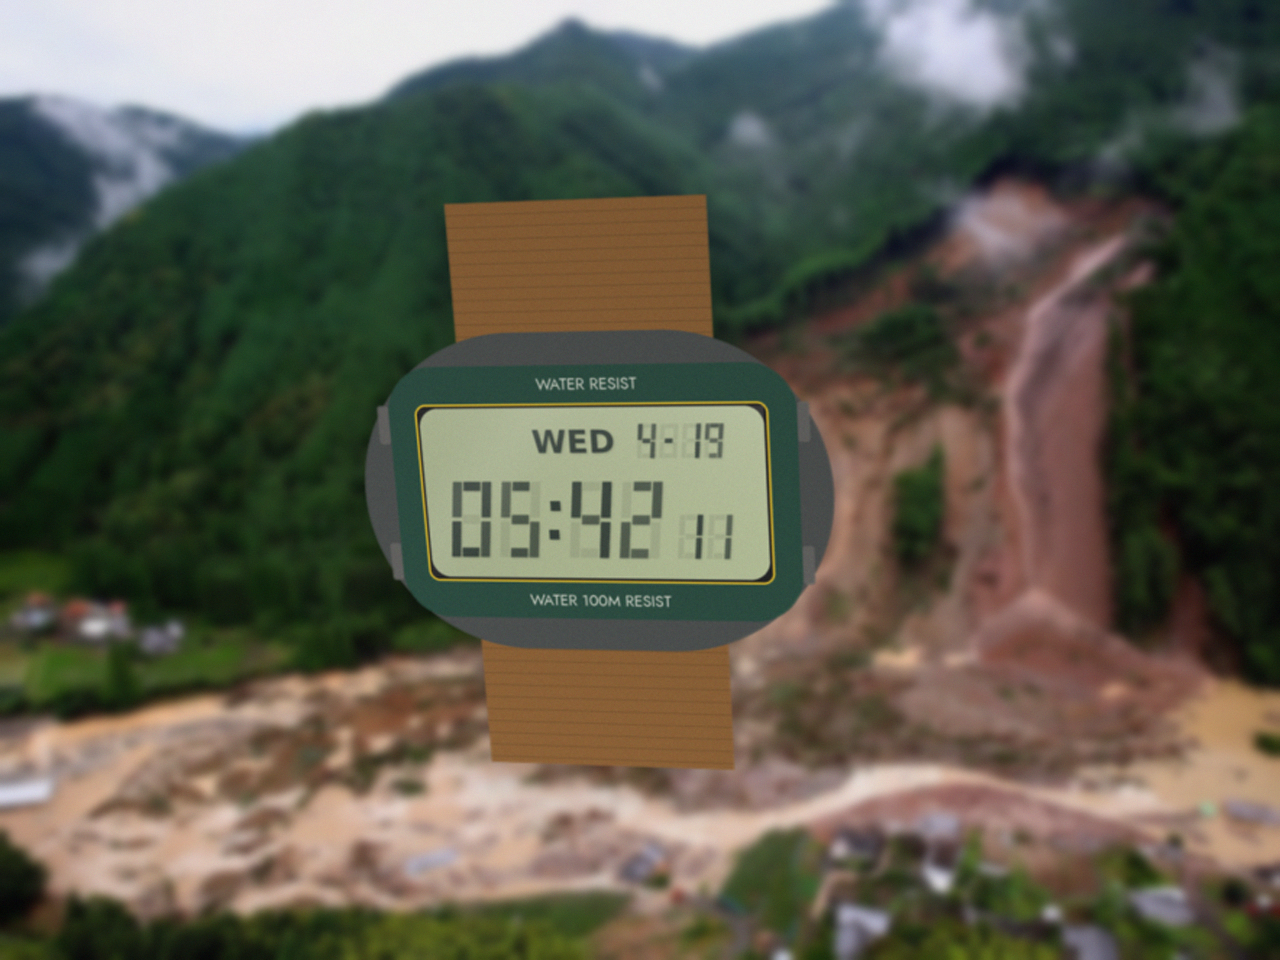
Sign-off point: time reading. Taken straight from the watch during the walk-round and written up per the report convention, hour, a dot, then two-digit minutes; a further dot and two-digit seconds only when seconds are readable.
5.42.11
